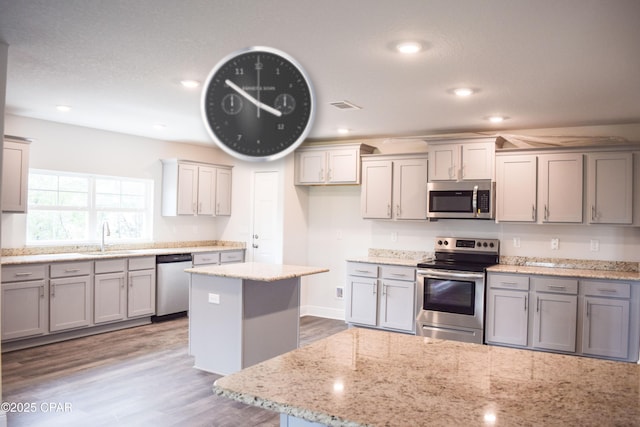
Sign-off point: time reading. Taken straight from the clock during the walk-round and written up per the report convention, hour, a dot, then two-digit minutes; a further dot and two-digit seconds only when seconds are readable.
3.51
